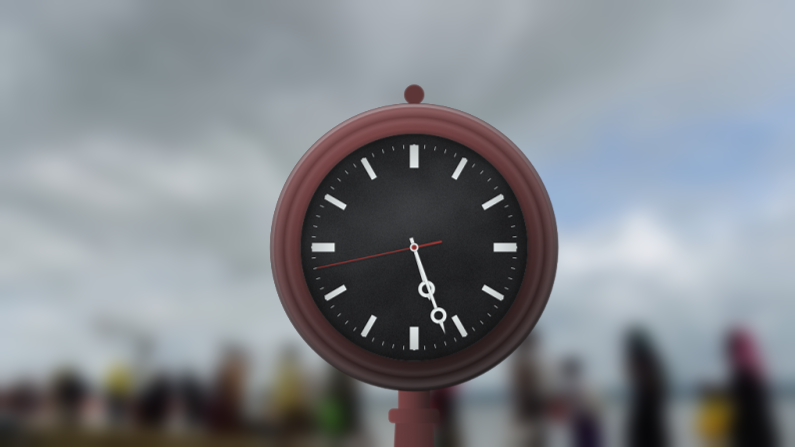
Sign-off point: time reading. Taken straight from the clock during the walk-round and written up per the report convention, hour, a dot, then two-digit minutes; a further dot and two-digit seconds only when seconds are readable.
5.26.43
